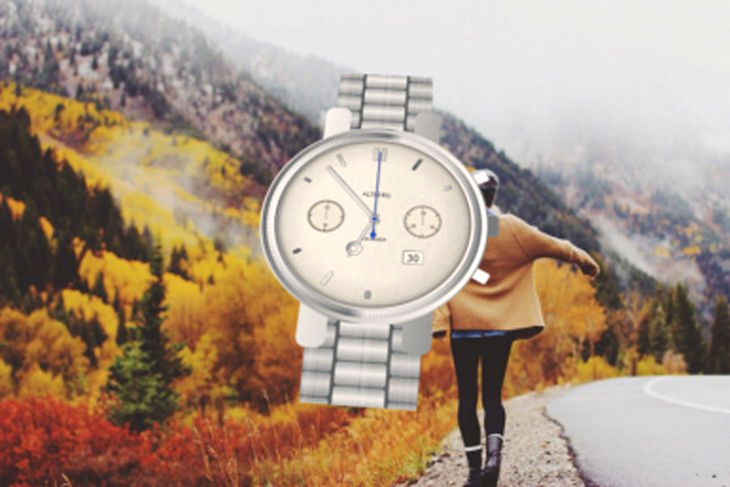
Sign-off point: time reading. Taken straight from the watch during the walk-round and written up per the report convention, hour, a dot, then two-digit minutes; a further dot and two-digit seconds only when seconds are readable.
6.53
